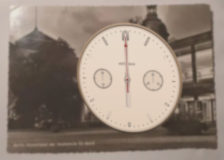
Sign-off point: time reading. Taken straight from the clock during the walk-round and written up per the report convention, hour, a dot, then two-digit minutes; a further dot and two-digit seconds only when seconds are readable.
6.00
